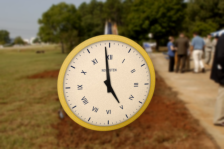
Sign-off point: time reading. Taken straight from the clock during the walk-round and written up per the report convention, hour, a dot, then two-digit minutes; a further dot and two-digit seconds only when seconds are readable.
4.59
